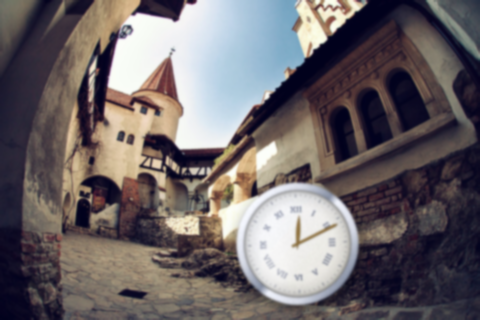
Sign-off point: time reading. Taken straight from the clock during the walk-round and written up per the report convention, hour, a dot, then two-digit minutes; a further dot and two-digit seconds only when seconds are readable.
12.11
